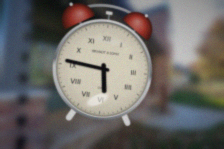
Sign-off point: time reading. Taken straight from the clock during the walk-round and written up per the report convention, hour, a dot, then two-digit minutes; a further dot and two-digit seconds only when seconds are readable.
5.46
